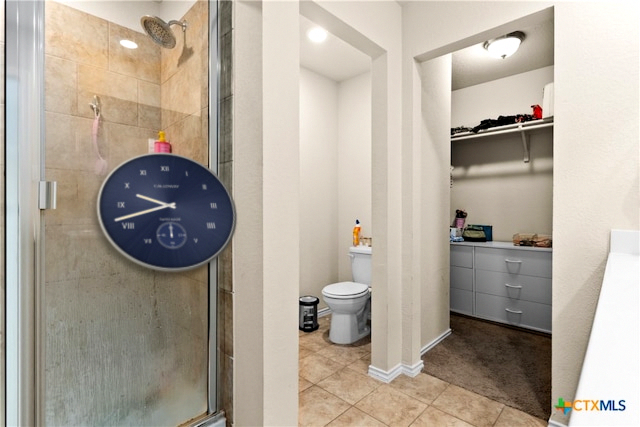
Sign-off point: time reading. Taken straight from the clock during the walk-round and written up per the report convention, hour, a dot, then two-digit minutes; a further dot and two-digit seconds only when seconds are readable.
9.42
